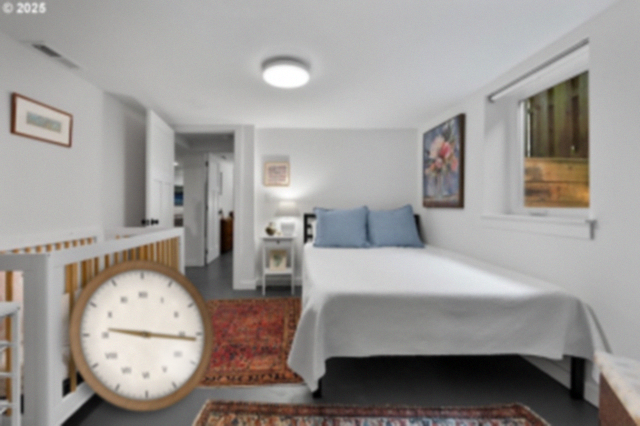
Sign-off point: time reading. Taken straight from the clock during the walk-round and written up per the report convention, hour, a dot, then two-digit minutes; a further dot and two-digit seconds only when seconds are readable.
9.16
